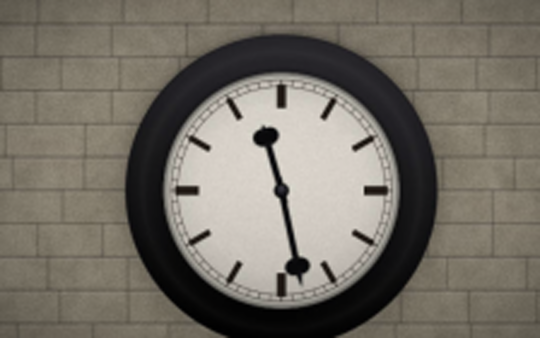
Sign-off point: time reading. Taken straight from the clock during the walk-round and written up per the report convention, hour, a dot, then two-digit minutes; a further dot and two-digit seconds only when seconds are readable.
11.28
